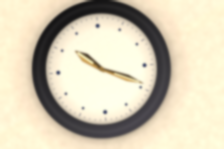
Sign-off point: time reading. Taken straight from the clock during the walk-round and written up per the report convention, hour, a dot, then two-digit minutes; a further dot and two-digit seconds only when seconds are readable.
10.19
